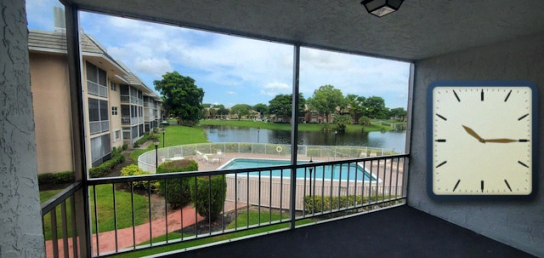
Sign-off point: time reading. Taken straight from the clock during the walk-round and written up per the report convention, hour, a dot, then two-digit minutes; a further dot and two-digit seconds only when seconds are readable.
10.15
